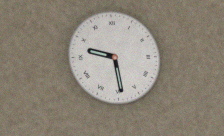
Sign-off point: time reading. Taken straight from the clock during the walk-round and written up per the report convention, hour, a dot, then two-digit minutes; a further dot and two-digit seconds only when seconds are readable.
9.29
